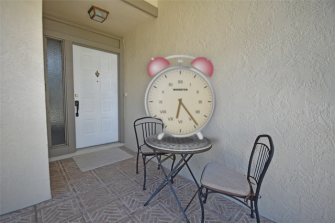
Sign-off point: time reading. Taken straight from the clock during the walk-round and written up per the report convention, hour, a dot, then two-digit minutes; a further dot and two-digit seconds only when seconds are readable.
6.24
